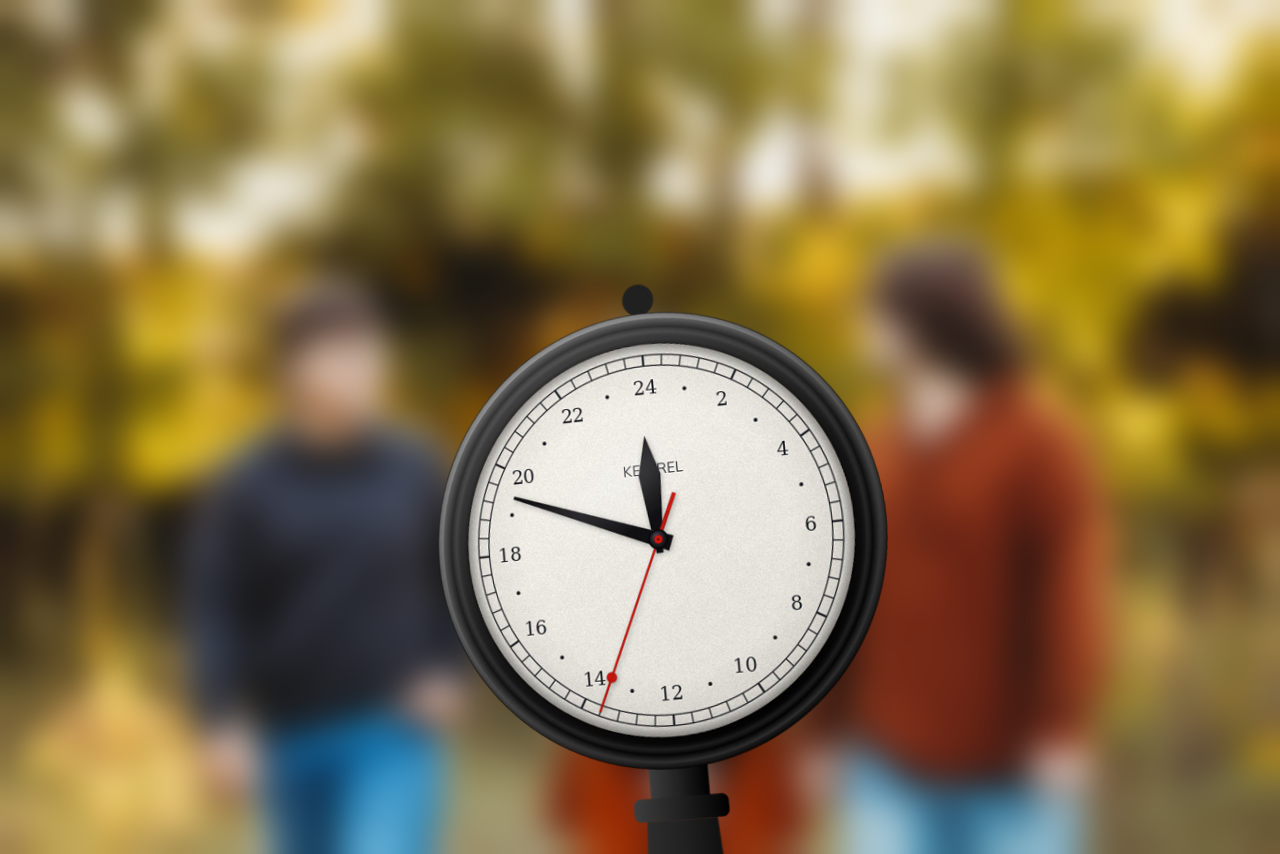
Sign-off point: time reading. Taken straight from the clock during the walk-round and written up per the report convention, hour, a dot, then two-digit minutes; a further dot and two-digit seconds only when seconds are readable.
23.48.34
